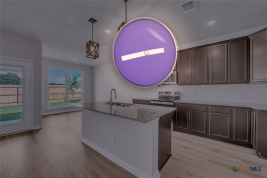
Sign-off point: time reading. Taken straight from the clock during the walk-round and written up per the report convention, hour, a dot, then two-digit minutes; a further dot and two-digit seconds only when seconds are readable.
2.43
